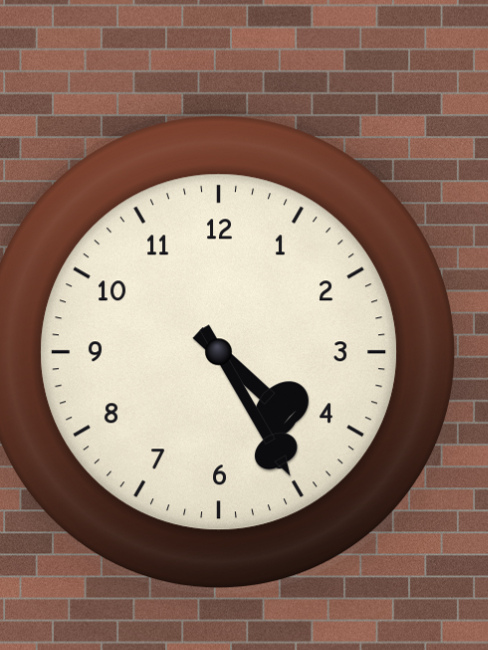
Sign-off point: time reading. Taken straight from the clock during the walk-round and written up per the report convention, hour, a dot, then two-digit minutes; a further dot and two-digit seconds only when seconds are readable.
4.25
